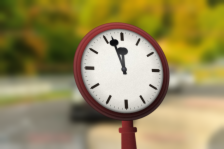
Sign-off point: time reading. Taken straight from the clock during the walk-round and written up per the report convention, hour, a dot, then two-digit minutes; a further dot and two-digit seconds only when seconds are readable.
11.57
